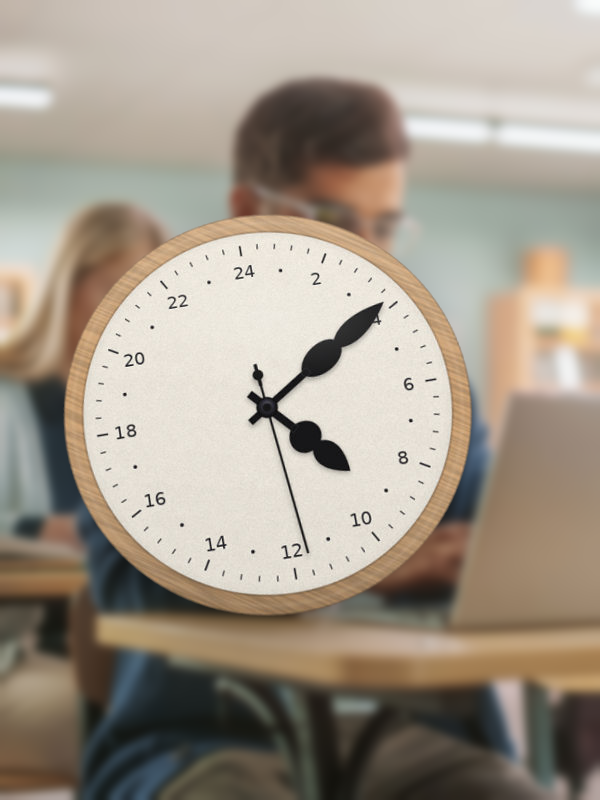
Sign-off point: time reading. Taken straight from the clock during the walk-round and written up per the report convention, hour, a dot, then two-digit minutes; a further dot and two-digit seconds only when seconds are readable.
9.09.29
